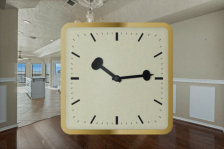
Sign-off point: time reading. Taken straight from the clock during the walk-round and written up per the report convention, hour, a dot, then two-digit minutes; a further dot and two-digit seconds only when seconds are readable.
10.14
